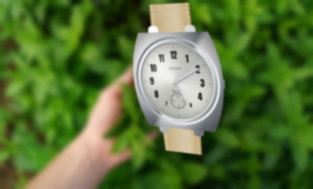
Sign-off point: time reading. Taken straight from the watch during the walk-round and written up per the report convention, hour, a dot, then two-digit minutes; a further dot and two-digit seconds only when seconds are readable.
5.10
